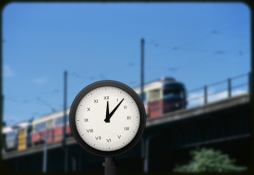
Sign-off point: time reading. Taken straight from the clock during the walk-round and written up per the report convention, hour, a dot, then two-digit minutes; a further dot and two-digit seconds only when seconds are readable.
12.07
